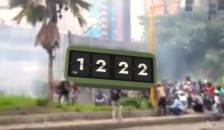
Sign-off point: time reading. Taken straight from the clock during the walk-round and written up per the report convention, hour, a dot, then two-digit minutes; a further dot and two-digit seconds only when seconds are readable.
12.22
